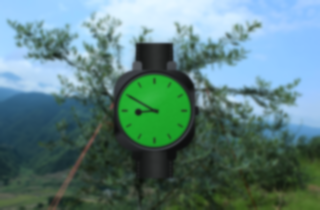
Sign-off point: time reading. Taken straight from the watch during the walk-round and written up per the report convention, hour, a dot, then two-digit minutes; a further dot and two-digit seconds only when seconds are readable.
8.50
